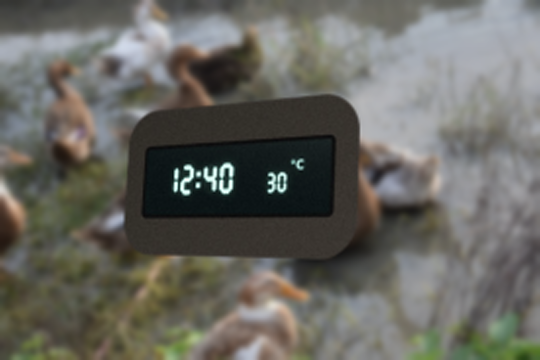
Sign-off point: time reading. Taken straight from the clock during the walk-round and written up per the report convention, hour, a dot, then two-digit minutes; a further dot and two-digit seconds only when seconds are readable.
12.40
